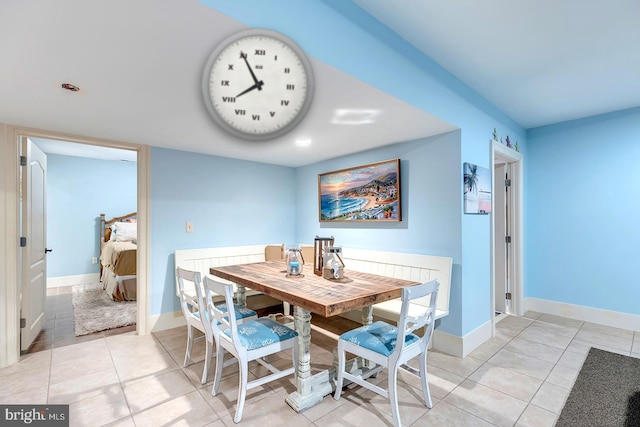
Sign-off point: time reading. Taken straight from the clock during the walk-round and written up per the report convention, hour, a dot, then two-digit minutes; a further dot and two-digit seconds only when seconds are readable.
7.55
